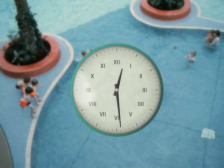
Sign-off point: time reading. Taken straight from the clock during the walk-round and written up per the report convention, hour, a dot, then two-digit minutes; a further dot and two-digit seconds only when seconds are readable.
12.29
